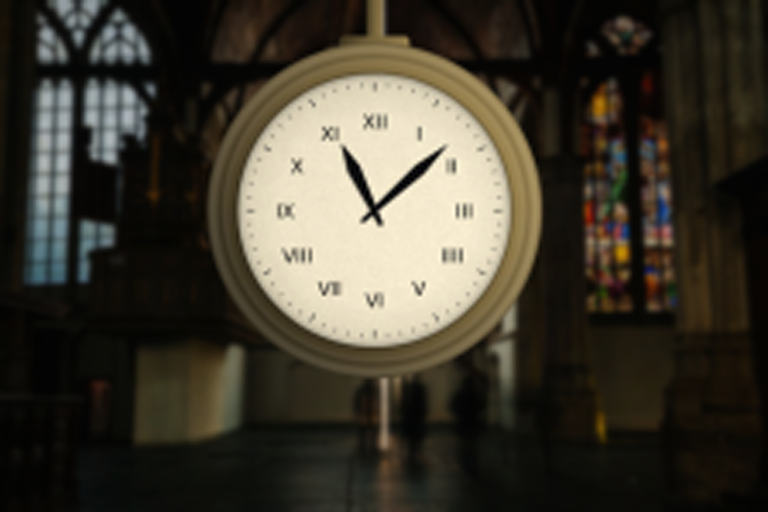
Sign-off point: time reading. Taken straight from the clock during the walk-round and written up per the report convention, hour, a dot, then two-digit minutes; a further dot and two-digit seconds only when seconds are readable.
11.08
